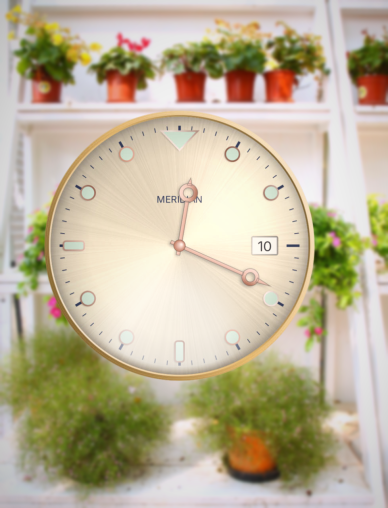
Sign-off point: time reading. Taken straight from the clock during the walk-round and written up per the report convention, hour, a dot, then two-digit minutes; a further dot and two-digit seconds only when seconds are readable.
12.19
